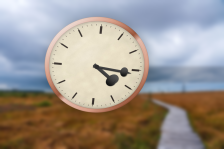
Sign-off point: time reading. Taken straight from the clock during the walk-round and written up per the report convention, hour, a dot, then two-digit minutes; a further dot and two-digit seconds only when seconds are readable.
4.16
